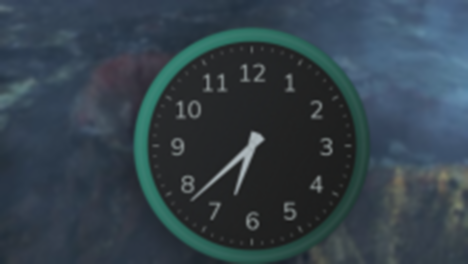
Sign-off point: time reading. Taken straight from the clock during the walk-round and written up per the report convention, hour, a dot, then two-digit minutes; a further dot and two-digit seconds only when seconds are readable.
6.38
